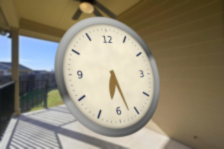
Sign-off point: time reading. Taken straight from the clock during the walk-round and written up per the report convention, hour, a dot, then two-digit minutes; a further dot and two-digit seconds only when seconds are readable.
6.27
